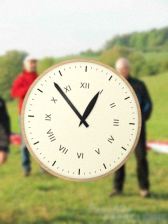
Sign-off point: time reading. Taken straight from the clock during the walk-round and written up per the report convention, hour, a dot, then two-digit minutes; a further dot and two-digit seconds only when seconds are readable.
12.53
